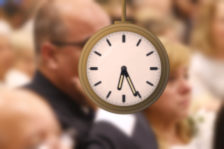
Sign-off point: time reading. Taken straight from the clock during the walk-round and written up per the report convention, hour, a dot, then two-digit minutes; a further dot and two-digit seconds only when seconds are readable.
6.26
